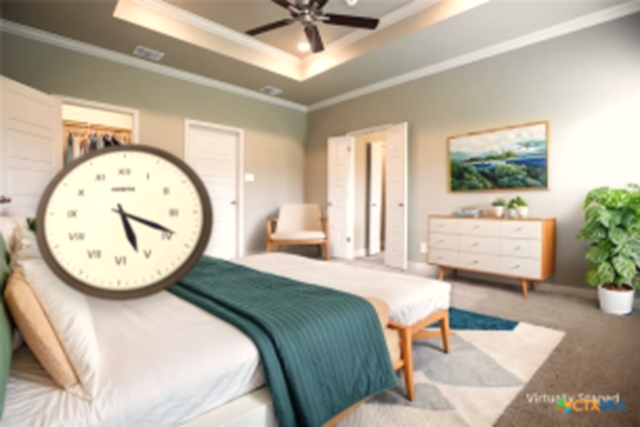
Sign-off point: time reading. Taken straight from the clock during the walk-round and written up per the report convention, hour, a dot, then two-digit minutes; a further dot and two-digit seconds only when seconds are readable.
5.19
